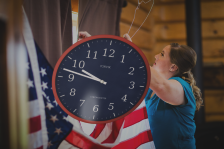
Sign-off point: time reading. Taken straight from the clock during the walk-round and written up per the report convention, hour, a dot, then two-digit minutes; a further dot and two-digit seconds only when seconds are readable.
9.47
